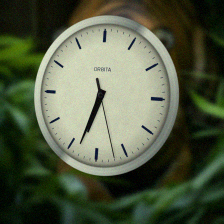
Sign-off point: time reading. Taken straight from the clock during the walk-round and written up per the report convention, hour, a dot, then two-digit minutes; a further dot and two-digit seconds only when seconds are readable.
6.33.27
